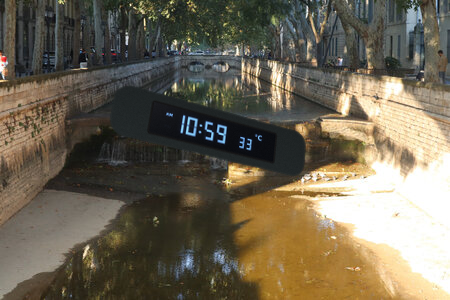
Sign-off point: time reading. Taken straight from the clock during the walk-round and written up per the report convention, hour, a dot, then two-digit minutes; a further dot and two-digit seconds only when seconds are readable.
10.59
